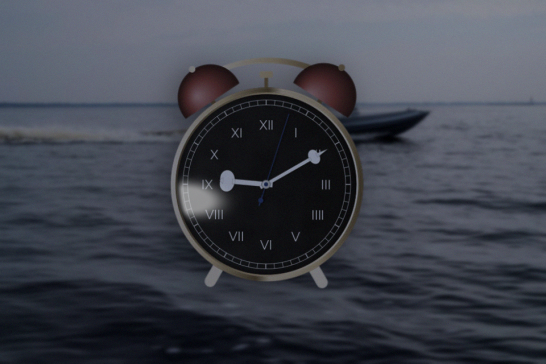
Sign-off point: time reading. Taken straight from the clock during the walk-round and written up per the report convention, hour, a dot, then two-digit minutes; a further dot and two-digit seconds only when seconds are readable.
9.10.03
